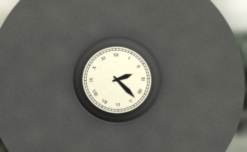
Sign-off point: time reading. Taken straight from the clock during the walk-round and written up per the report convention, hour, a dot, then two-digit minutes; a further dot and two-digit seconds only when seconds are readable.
2.23
